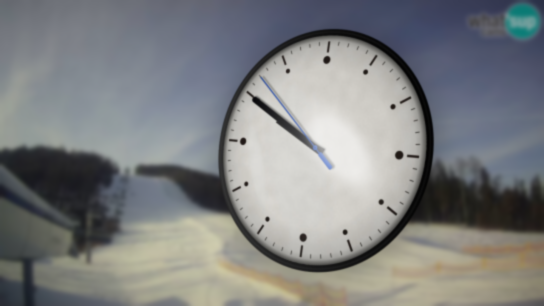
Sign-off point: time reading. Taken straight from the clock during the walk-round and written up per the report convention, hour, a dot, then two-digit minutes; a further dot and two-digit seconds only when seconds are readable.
9.49.52
